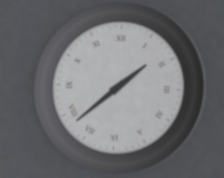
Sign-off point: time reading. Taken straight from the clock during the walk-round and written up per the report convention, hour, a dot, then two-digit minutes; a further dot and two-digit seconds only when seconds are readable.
1.38
